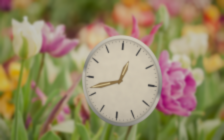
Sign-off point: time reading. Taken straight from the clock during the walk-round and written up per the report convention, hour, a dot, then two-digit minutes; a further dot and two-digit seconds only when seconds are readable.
12.42
